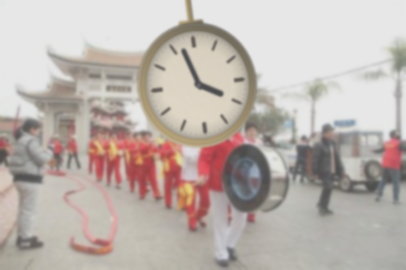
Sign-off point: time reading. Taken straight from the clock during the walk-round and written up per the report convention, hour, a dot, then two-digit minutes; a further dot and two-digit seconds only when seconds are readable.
3.57
